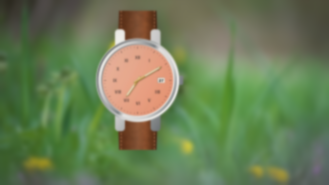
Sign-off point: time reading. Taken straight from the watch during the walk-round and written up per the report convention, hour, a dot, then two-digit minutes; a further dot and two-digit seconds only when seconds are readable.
7.10
